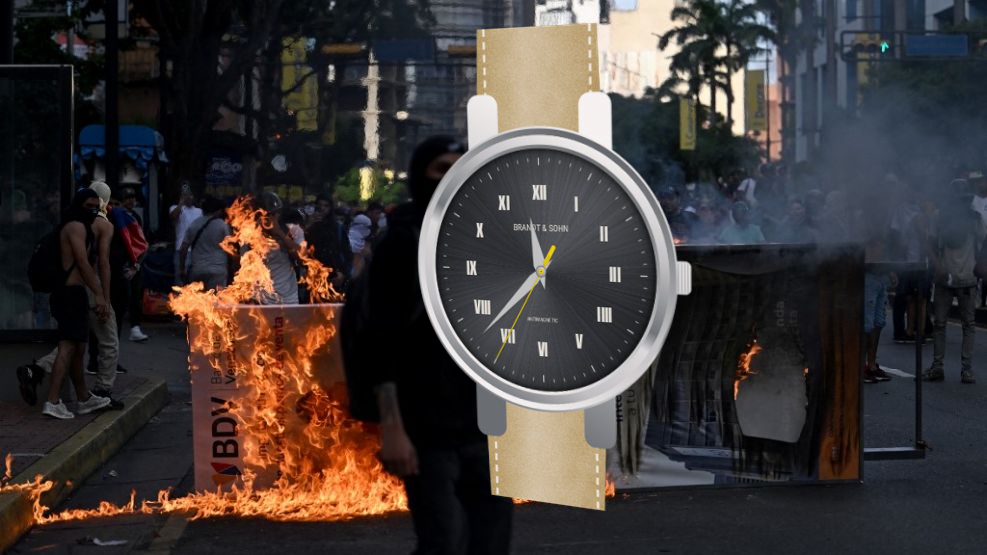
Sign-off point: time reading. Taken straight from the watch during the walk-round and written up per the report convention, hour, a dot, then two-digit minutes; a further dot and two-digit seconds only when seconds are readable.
11.37.35
